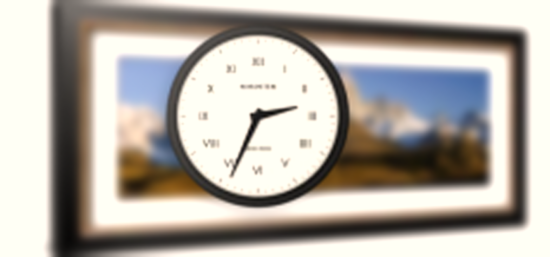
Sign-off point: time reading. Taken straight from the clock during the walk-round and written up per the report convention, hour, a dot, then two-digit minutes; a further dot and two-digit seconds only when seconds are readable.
2.34
